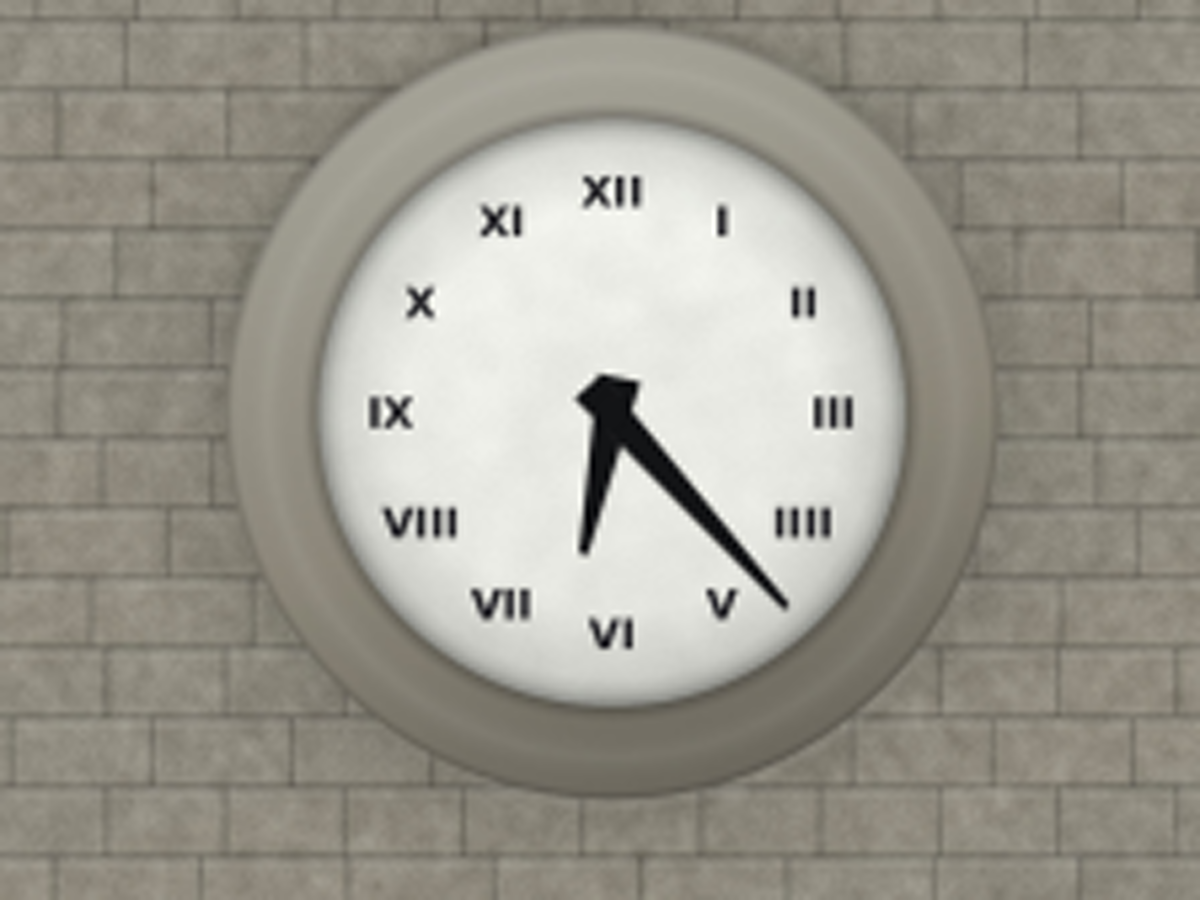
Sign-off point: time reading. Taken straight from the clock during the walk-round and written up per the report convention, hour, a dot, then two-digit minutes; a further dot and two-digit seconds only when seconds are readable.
6.23
